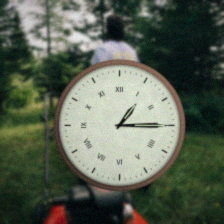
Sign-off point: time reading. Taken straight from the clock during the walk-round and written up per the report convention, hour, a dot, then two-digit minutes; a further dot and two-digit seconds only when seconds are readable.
1.15
